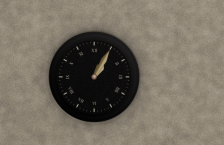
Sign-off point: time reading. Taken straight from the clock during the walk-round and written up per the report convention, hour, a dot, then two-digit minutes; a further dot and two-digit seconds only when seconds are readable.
1.05
